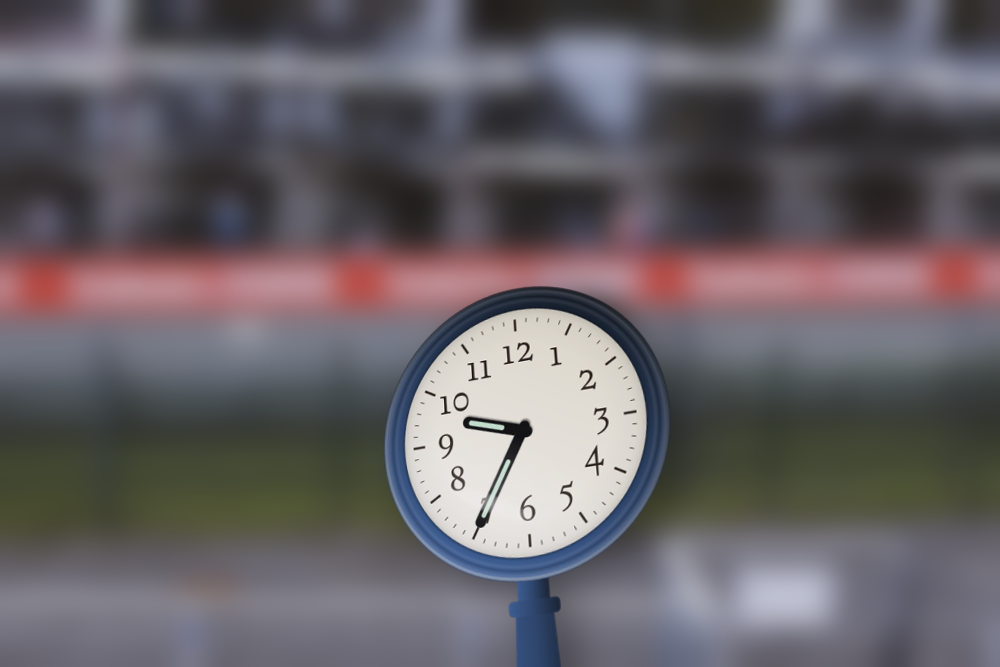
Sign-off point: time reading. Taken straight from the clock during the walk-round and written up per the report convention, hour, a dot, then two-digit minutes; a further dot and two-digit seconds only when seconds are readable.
9.35
